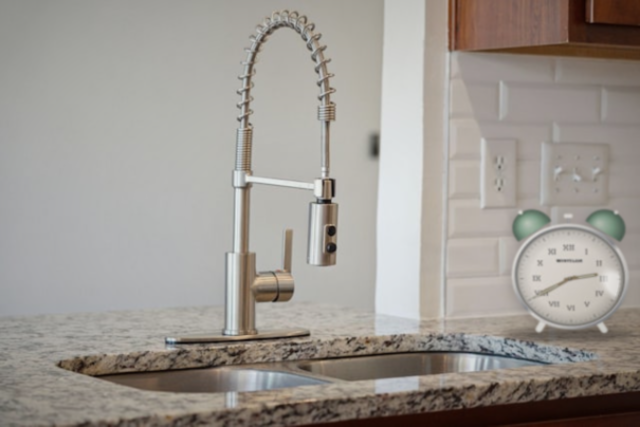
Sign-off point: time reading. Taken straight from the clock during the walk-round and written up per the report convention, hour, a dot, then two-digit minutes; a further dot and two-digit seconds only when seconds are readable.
2.40
